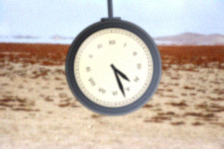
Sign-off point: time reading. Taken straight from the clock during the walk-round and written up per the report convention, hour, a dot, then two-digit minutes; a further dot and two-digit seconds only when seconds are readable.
4.27
